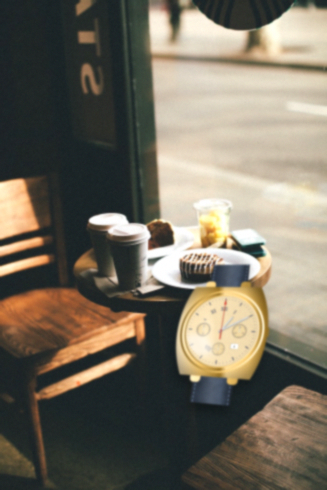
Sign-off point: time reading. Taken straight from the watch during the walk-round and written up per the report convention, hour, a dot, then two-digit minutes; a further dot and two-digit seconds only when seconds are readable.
1.10
